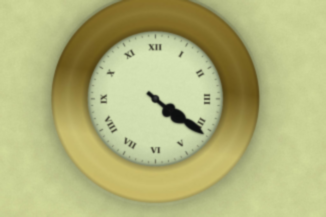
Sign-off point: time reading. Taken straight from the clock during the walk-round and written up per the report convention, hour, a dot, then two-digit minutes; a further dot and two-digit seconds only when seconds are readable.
4.21
